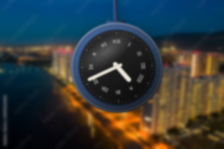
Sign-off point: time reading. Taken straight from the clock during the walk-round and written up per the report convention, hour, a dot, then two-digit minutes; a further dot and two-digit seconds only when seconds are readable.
4.41
